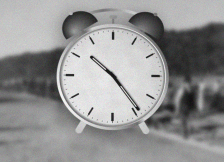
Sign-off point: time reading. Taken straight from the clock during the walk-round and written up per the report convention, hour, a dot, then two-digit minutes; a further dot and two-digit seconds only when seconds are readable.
10.24
